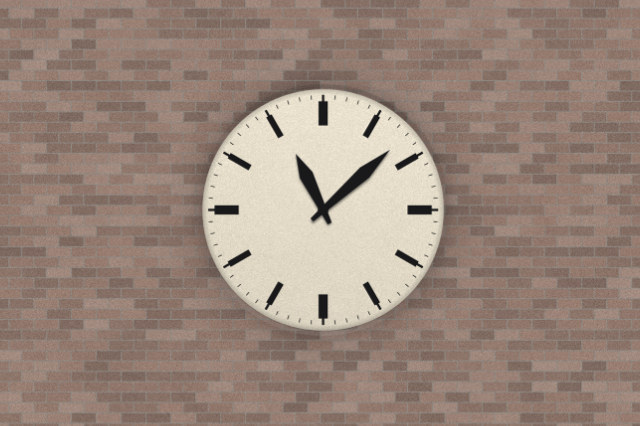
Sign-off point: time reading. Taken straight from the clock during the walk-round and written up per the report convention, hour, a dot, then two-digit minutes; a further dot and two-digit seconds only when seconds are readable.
11.08
